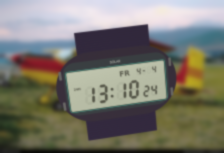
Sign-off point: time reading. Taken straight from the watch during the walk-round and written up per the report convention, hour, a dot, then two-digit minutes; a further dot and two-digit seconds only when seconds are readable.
13.10.24
